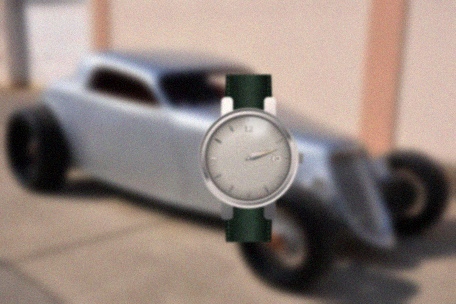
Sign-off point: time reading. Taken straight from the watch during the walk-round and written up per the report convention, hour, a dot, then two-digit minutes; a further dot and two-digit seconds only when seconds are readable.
2.12
